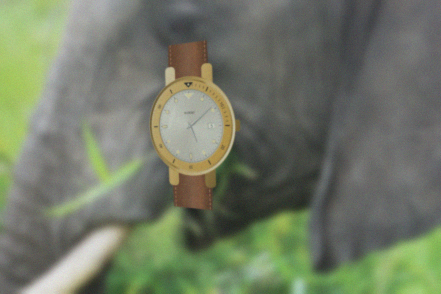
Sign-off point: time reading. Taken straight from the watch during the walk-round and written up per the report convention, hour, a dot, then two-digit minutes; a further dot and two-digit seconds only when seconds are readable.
5.09
